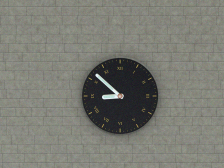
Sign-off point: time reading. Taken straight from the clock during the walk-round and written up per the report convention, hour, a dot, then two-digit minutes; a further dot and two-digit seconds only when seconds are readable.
8.52
